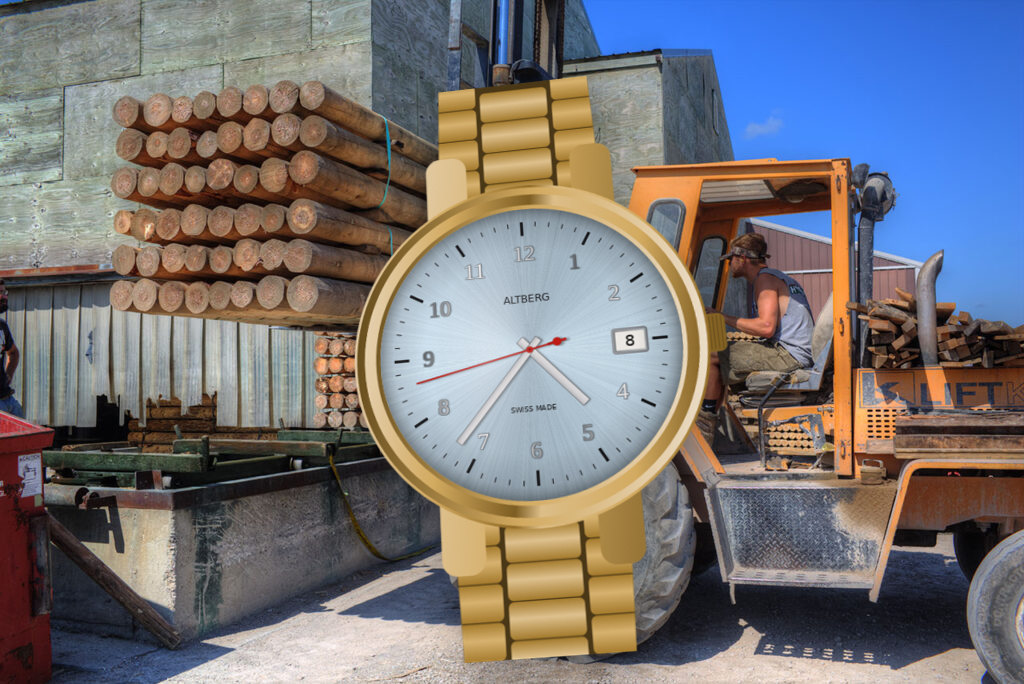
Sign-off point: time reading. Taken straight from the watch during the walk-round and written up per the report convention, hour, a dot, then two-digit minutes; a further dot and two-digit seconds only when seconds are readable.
4.36.43
